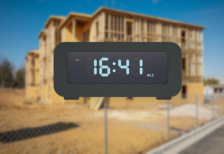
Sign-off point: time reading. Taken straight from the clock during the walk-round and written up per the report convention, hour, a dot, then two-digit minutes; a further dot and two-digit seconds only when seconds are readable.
16.41
